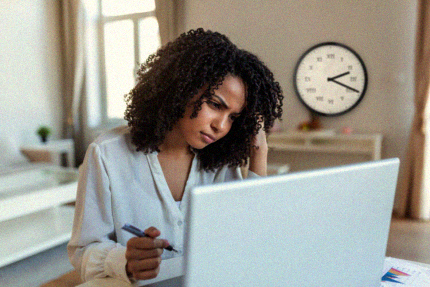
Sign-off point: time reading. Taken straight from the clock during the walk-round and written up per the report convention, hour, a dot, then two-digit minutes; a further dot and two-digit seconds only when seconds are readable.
2.19
